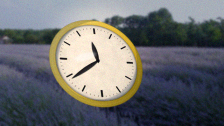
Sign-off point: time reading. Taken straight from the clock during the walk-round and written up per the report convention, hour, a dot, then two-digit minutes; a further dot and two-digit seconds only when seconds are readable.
11.39
